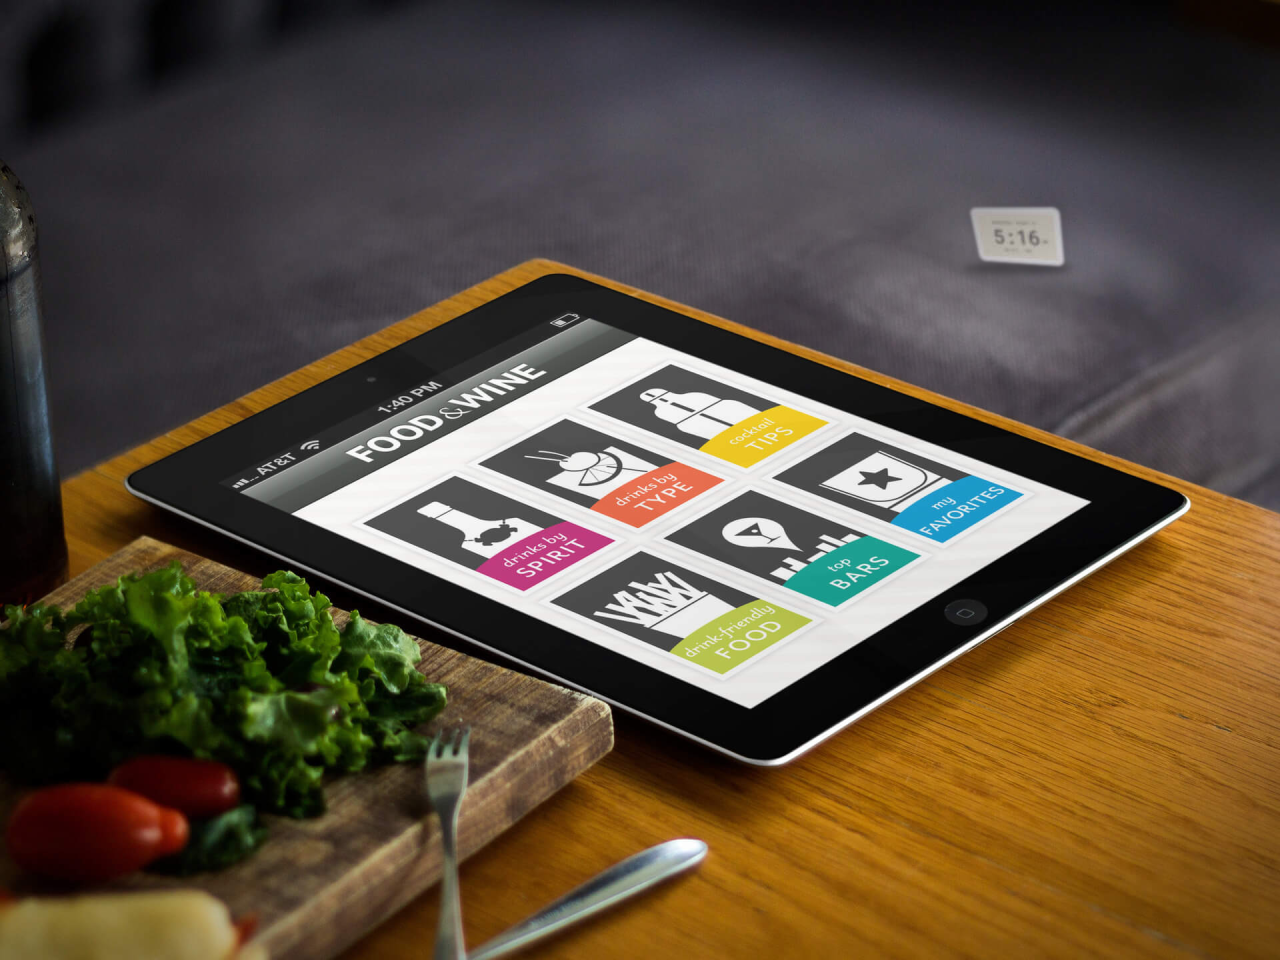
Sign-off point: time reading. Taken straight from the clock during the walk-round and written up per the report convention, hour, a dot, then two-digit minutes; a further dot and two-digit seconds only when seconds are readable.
5.16
